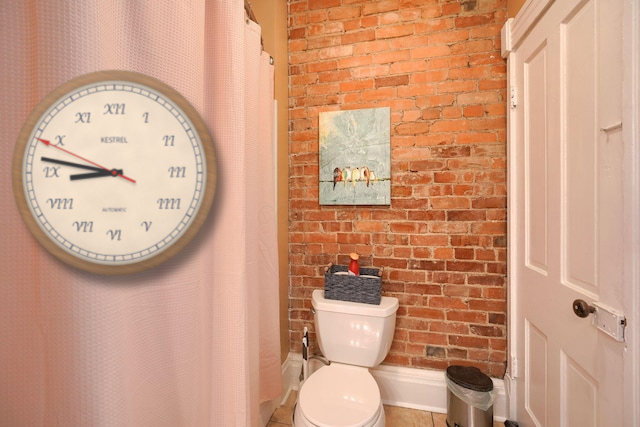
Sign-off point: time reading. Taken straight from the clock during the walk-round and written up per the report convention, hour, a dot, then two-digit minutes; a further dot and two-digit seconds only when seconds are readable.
8.46.49
